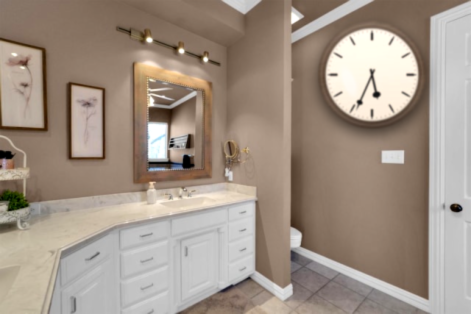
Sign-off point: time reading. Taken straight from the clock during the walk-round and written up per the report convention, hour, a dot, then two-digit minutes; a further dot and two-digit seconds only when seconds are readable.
5.34
